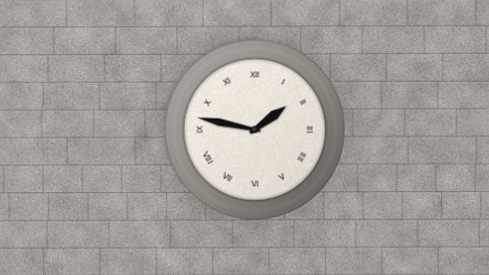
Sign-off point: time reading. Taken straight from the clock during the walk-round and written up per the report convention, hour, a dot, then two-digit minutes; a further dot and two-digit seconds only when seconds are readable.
1.47
